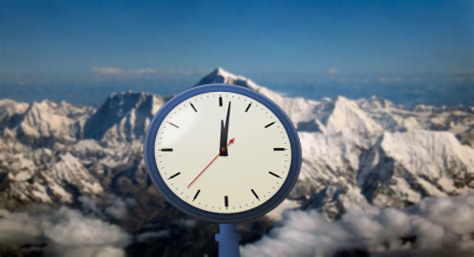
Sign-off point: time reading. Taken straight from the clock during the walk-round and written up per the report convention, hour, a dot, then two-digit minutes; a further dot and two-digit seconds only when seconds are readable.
12.01.37
